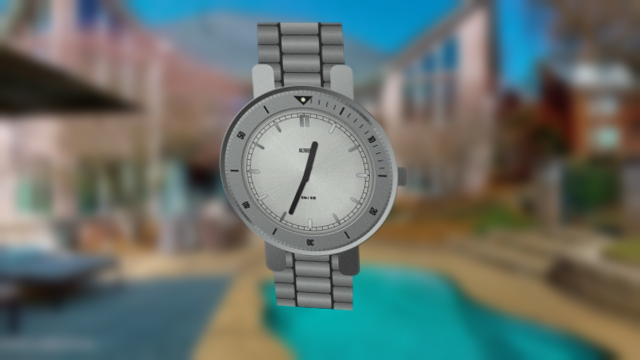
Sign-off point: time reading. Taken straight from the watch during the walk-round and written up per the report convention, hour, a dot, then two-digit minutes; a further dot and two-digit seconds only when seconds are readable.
12.34
